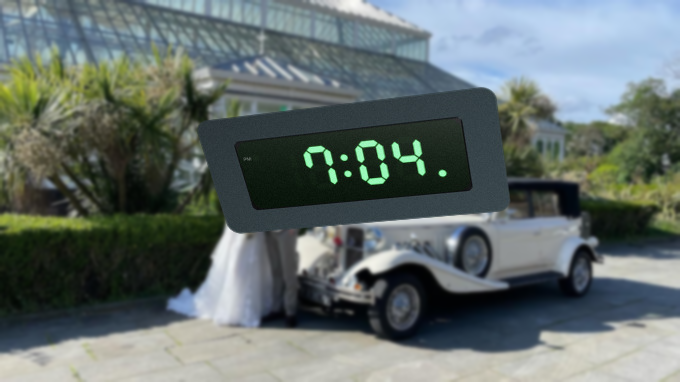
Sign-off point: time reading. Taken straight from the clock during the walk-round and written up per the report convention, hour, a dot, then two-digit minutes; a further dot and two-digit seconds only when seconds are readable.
7.04
